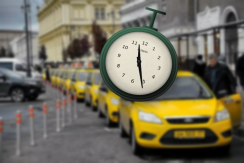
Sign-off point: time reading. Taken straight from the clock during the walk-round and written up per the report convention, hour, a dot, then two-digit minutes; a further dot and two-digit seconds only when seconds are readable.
11.26
